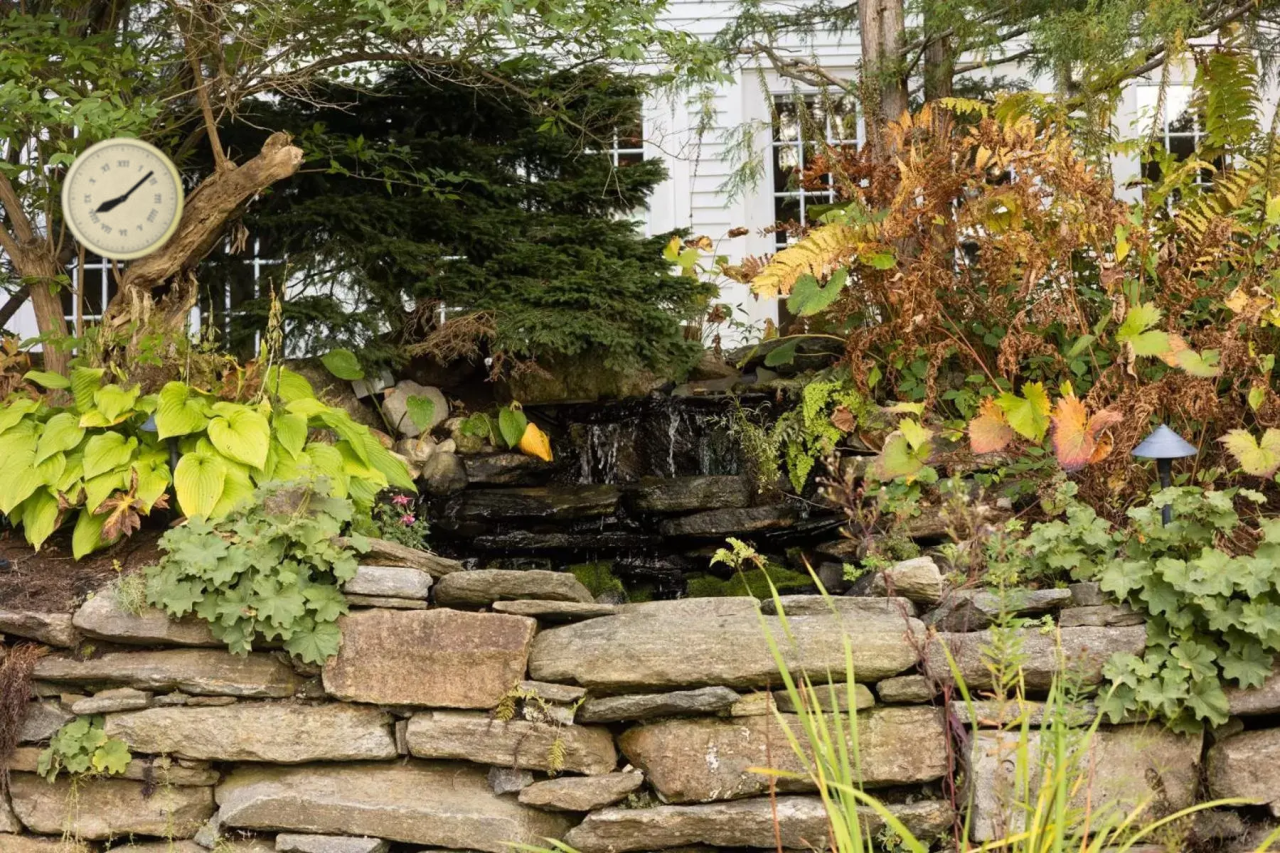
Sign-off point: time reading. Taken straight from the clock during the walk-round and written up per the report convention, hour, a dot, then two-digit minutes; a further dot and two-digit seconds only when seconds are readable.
8.08
